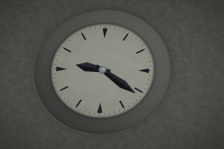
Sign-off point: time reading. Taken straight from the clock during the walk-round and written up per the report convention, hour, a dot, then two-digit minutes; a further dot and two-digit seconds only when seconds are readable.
9.21
